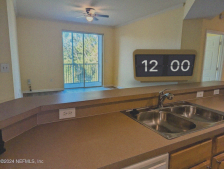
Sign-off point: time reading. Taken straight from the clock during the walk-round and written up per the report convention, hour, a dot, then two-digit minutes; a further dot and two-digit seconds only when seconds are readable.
12.00
